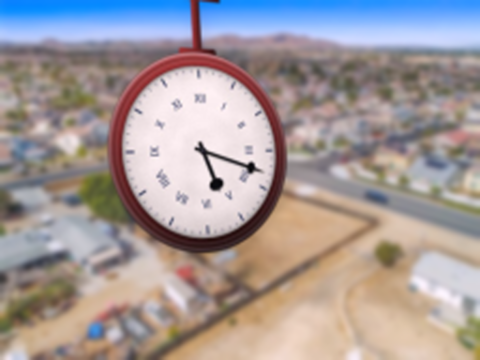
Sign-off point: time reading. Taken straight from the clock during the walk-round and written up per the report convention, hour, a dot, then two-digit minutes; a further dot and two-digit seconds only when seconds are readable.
5.18
